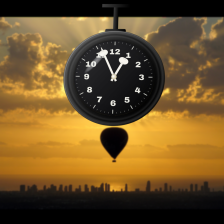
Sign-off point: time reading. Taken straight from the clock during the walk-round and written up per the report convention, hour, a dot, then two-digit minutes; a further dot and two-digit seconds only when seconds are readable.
12.56
